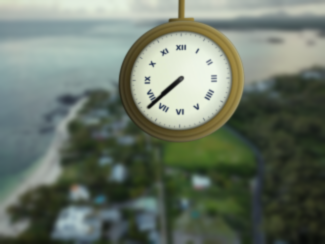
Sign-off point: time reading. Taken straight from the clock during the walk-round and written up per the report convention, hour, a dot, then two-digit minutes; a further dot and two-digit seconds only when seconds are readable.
7.38
